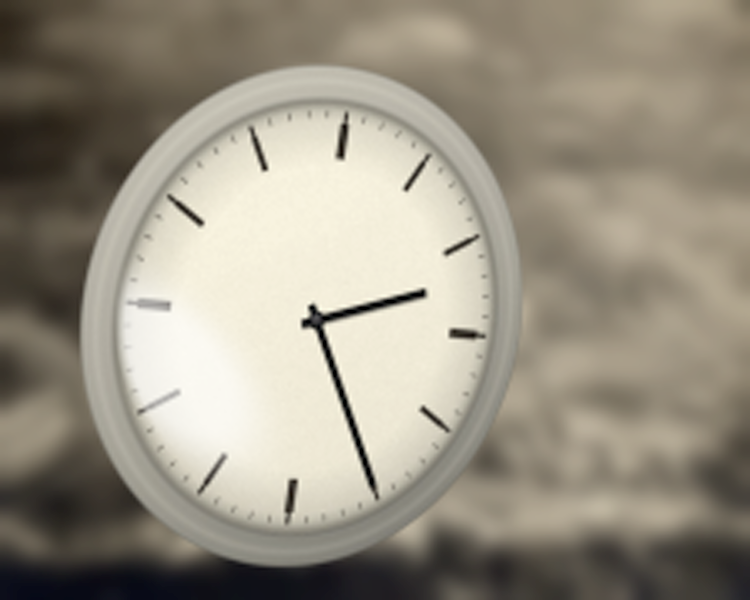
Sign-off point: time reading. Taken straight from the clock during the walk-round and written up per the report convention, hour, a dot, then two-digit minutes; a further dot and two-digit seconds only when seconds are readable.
2.25
